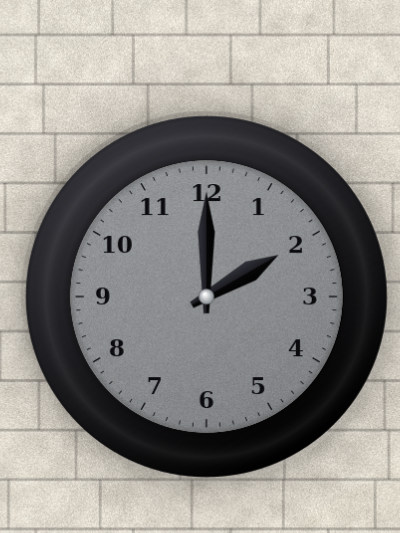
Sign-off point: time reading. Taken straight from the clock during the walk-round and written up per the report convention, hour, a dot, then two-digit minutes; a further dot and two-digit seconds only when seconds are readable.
2.00
